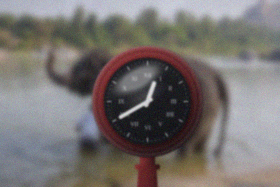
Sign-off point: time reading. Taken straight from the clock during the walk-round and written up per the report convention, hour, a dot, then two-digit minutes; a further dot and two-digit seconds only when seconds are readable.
12.40
